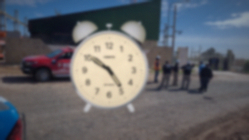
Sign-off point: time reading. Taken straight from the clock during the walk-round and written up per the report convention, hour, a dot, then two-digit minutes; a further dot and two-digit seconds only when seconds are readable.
4.51
